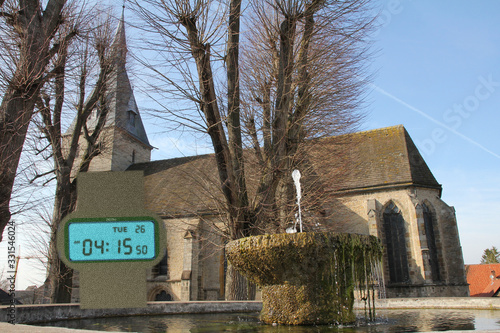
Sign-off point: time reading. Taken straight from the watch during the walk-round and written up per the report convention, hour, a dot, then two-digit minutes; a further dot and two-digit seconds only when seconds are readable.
4.15.50
